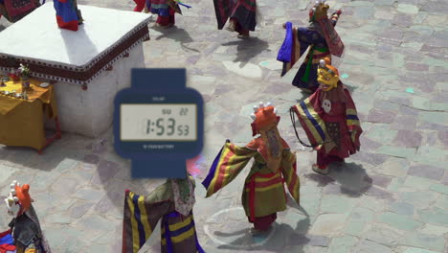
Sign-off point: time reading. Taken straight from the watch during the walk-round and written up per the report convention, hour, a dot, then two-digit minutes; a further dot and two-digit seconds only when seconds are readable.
1.53.53
